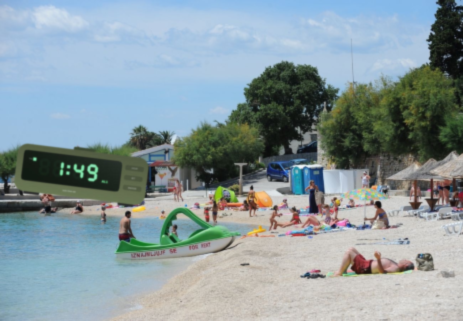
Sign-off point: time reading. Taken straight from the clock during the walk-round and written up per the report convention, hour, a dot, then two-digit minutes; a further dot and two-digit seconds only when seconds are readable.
1.49
